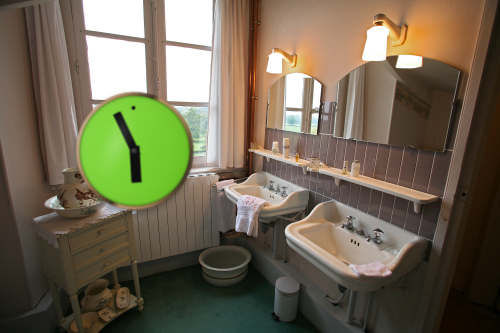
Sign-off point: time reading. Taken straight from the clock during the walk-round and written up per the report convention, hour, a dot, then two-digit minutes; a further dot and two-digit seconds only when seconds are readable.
5.56
